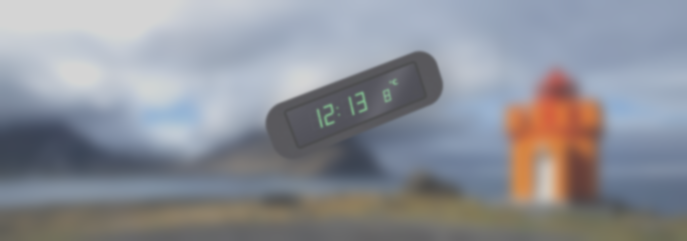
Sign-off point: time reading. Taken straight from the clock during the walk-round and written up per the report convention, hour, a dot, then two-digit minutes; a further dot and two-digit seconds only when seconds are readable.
12.13
